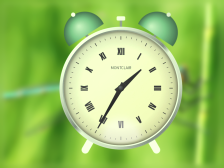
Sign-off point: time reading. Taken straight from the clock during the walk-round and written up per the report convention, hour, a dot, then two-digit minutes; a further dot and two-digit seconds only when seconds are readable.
1.35
